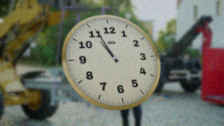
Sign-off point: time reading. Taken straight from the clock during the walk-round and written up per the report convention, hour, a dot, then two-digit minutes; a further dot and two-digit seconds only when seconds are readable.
10.56
